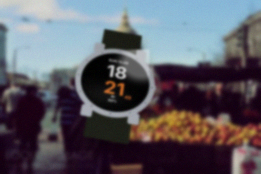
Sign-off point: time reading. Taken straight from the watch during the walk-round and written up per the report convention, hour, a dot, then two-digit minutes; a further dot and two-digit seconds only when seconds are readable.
18.21
